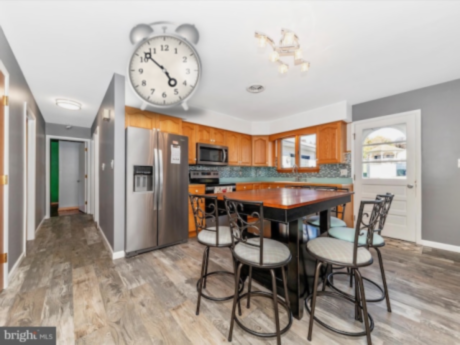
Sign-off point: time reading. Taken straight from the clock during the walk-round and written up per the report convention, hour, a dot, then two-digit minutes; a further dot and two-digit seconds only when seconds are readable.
4.52
